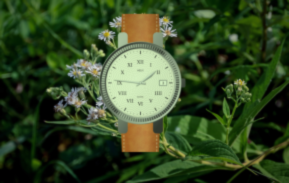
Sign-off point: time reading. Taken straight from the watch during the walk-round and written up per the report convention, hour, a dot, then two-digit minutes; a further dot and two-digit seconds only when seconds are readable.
1.46
